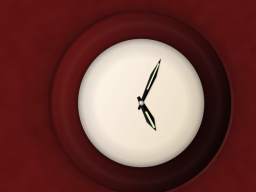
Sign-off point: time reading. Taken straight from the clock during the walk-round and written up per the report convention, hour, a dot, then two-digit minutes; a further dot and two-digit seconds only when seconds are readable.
5.04
